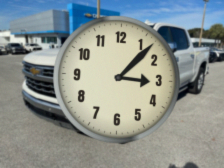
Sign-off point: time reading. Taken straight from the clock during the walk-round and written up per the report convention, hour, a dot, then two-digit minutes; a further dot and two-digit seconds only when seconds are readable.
3.07
